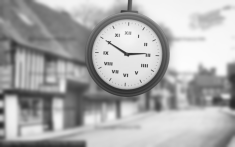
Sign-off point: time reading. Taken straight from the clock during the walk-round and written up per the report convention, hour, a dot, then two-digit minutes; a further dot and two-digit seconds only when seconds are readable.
2.50
